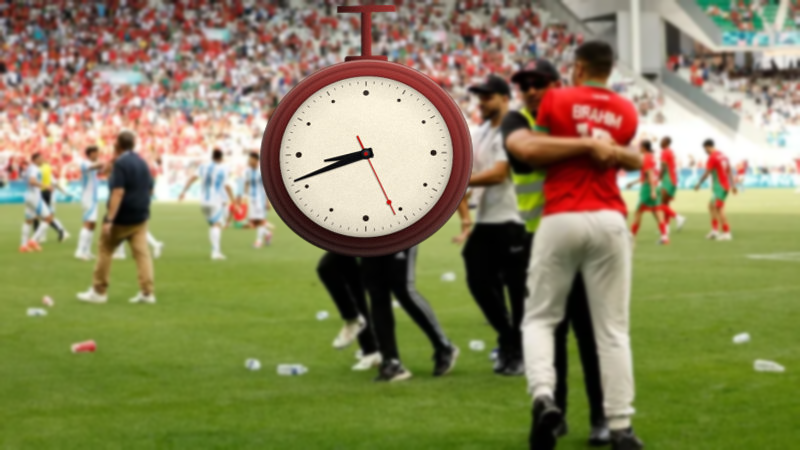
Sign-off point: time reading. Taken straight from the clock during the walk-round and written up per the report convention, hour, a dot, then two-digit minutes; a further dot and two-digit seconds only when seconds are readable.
8.41.26
